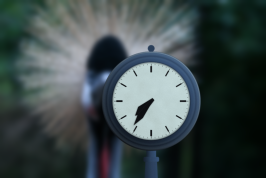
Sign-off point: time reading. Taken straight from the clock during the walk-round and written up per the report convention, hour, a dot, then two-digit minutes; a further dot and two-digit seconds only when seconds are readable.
7.36
